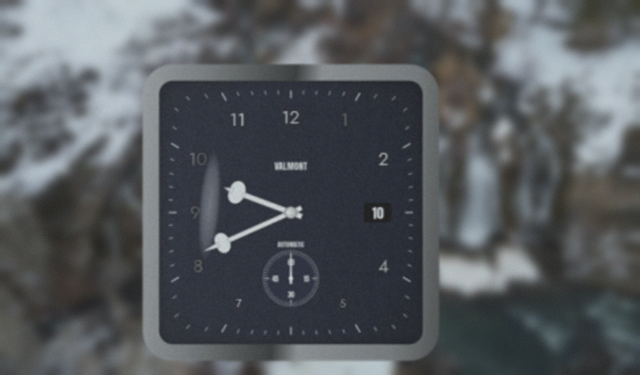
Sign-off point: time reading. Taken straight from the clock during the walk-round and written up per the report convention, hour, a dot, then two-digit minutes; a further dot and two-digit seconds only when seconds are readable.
9.41
